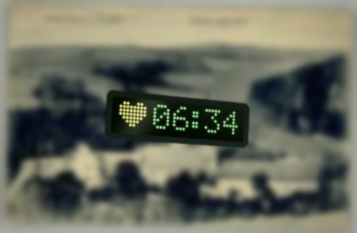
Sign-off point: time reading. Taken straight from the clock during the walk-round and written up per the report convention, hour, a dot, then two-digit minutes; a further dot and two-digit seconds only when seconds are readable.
6.34
